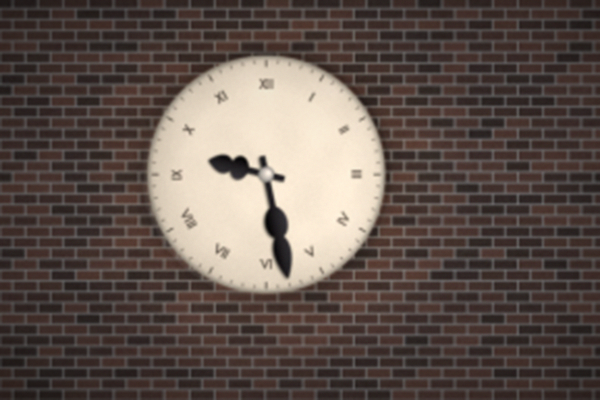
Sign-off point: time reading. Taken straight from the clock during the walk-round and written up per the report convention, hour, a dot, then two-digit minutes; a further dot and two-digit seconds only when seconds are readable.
9.28
